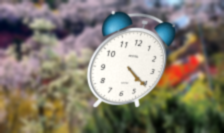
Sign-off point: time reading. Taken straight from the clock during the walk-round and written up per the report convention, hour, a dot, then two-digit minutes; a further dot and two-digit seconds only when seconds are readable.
4.21
